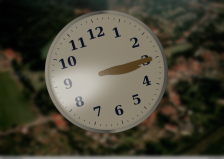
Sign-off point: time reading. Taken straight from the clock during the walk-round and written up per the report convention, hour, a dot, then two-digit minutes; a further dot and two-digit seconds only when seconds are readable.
3.15
